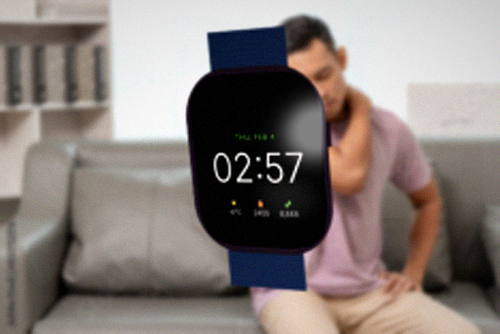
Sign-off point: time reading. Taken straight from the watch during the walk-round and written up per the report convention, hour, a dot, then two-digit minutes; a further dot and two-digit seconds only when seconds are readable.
2.57
